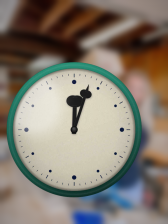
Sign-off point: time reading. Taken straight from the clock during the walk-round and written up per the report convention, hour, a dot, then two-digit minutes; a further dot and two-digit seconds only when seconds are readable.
12.03
